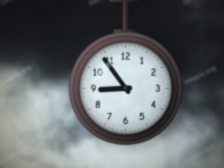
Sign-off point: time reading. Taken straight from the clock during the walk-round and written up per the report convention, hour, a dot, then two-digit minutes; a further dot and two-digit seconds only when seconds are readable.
8.54
